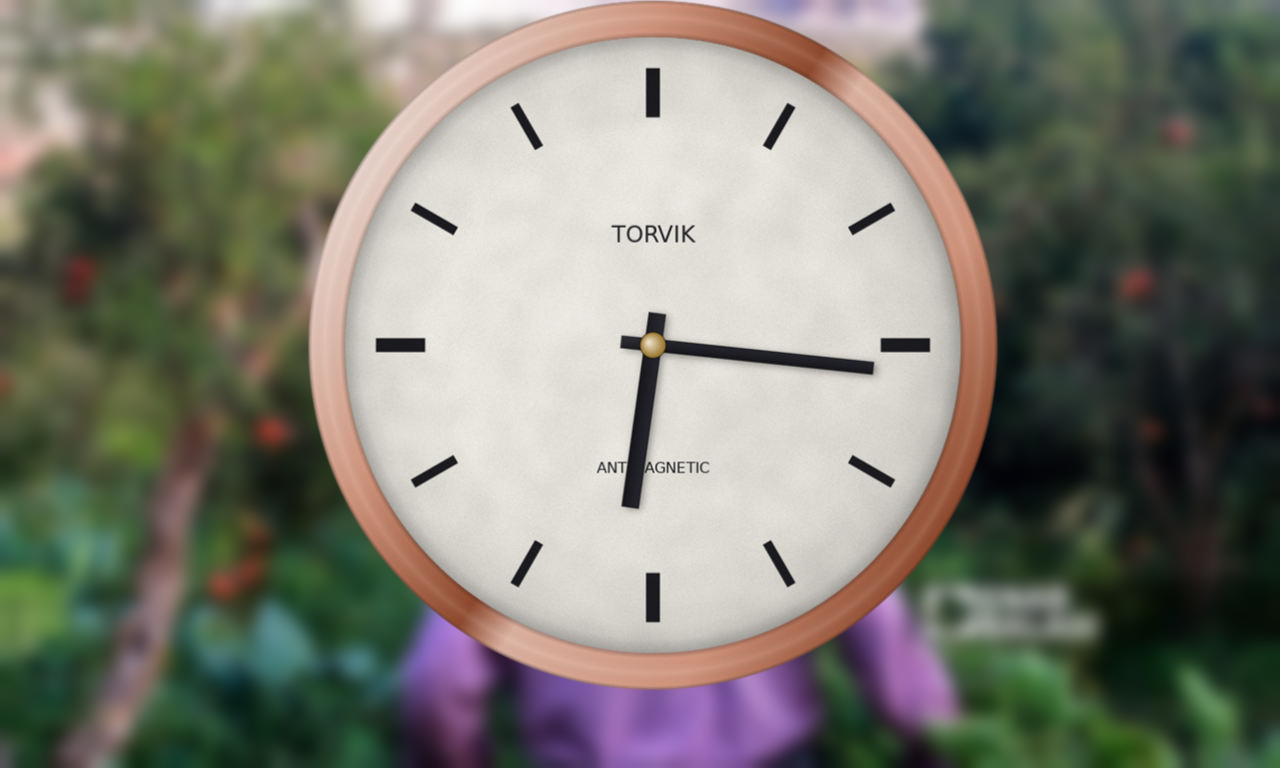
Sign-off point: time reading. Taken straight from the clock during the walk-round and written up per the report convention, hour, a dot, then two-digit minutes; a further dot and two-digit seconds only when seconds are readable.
6.16
